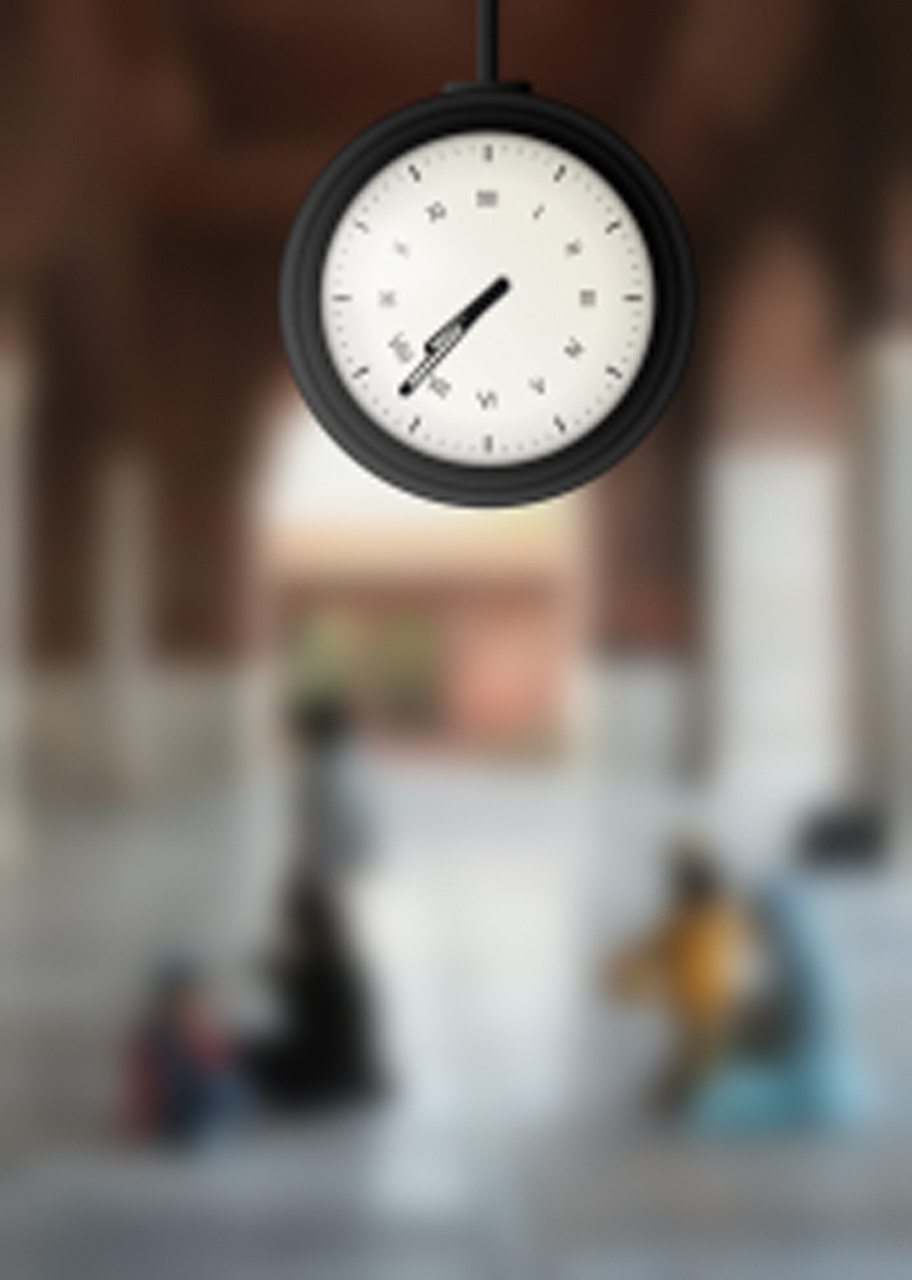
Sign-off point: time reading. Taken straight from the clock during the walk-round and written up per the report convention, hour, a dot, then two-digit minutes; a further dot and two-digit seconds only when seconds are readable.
7.37
